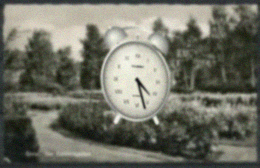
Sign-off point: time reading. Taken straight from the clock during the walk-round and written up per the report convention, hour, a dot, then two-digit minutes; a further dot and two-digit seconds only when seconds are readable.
4.27
